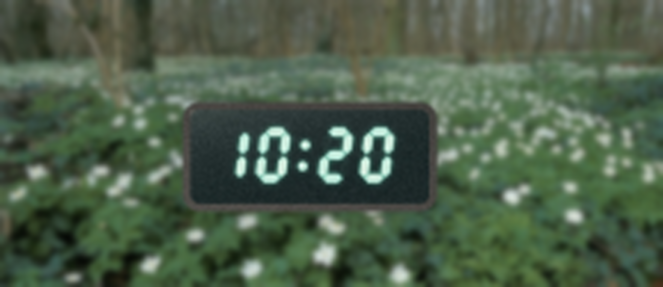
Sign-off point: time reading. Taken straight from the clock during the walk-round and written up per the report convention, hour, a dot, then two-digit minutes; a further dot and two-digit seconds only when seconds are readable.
10.20
